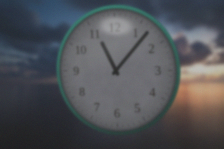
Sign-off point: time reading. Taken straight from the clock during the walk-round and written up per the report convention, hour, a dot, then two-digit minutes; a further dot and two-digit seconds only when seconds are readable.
11.07
